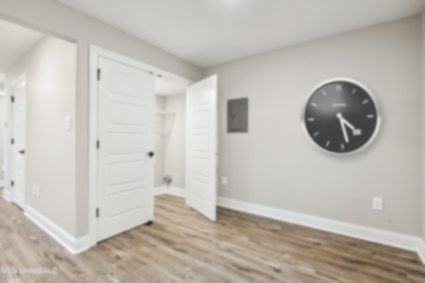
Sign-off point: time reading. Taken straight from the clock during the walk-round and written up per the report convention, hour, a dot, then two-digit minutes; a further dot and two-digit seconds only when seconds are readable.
4.28
